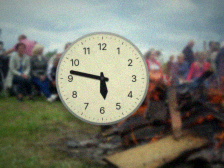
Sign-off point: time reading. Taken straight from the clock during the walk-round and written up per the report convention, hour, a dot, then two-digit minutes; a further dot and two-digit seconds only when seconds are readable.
5.47
